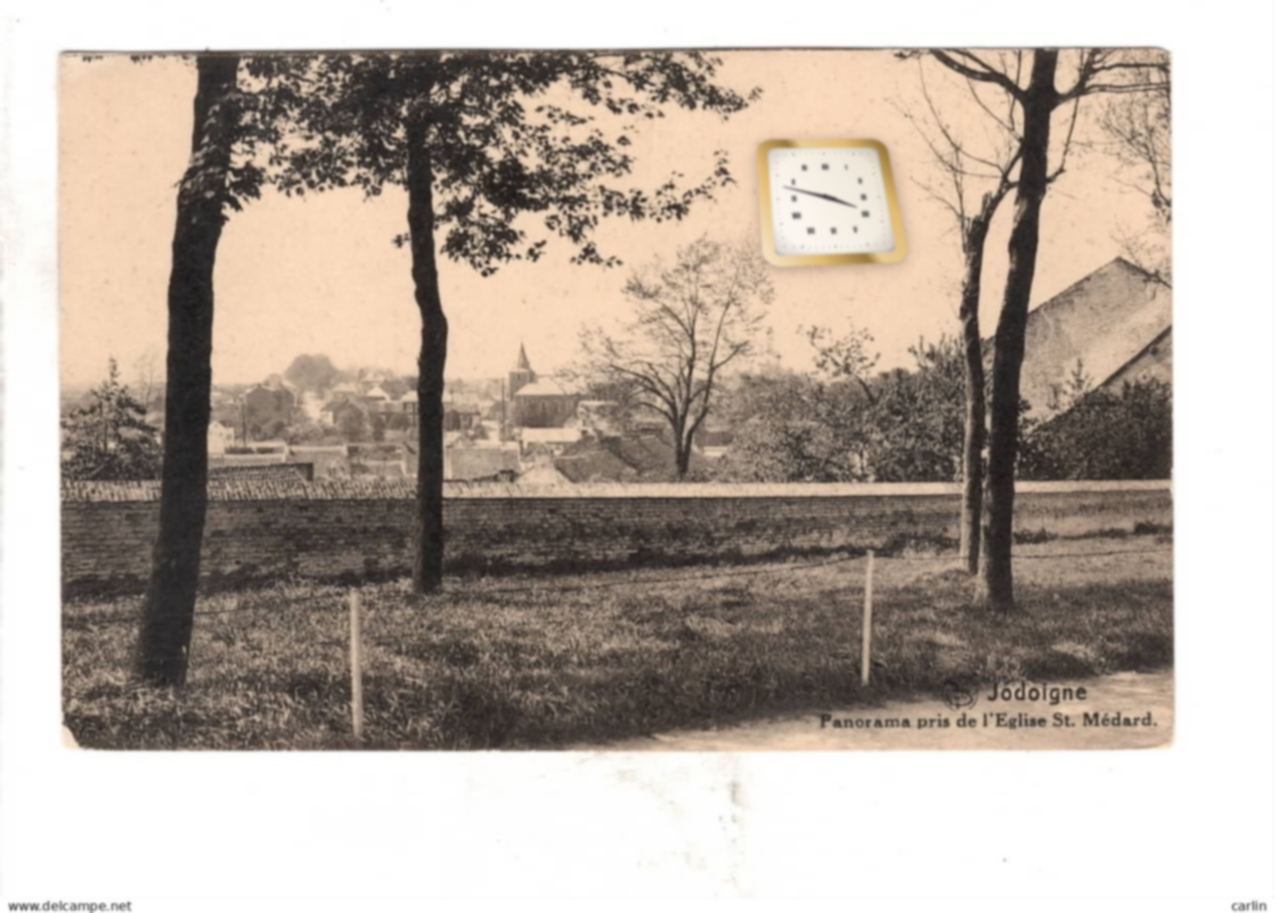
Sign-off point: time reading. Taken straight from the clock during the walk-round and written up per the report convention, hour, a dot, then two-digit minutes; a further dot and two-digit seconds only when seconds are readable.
3.48
